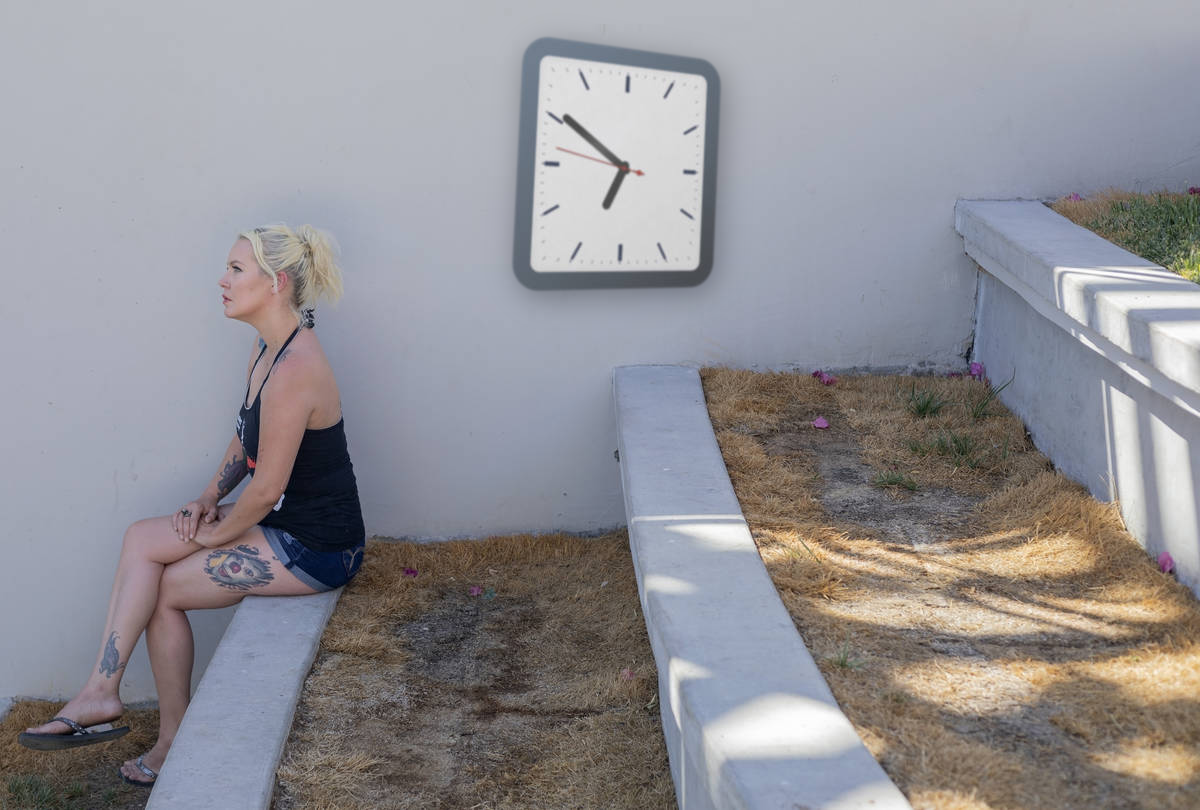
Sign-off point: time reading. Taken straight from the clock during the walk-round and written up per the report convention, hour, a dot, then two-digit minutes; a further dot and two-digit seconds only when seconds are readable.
6.50.47
